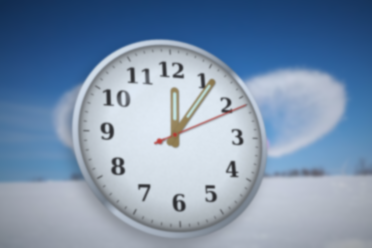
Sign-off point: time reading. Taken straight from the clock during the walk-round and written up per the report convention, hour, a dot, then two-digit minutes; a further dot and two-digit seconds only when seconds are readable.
12.06.11
